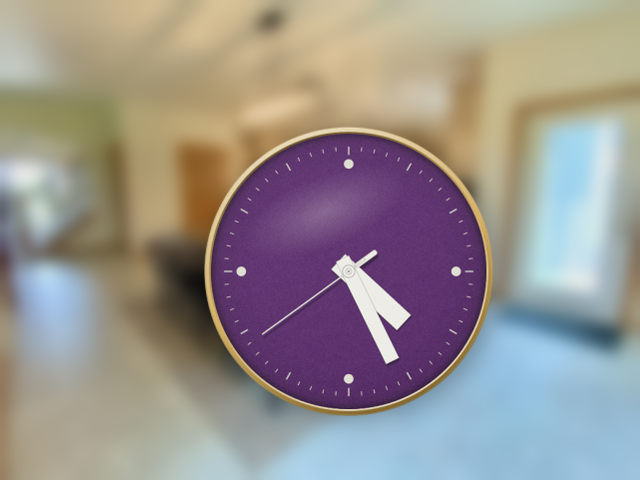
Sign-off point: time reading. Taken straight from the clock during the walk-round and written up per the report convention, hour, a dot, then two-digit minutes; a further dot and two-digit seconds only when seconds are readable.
4.25.39
